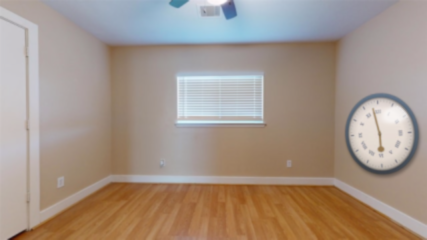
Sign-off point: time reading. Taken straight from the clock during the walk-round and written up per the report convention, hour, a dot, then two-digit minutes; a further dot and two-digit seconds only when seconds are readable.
5.58
